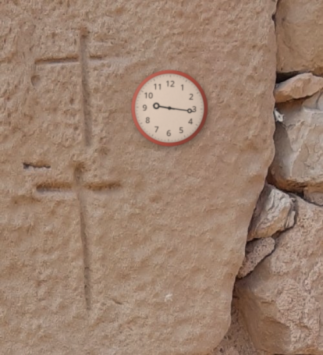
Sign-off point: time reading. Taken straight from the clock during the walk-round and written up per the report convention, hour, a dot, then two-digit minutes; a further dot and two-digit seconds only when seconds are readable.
9.16
